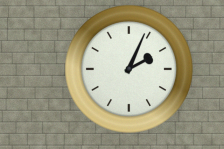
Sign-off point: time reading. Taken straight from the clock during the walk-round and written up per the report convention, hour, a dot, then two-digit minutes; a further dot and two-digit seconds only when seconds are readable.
2.04
